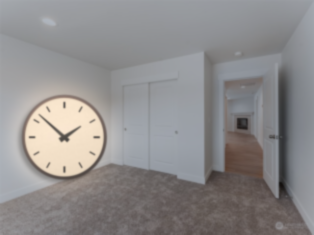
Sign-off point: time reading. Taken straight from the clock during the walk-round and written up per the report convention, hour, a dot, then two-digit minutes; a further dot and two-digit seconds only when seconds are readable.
1.52
